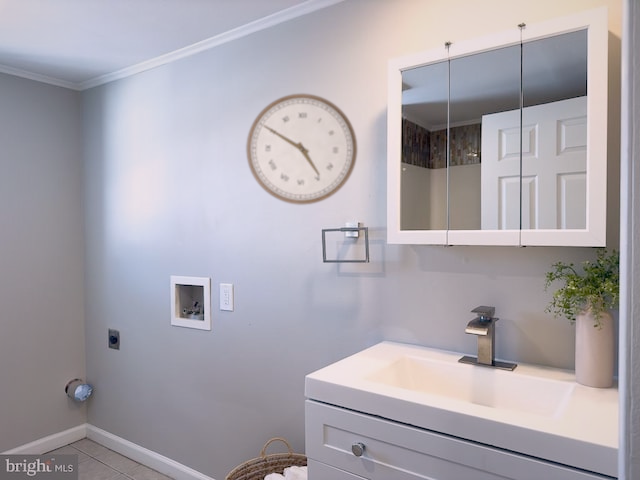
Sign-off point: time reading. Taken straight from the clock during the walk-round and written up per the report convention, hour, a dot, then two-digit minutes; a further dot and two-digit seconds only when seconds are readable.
4.50
